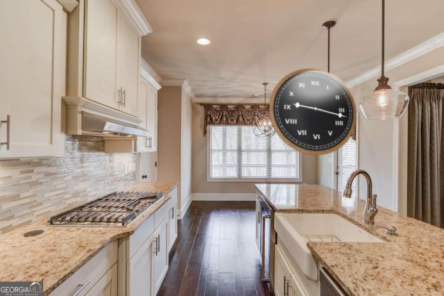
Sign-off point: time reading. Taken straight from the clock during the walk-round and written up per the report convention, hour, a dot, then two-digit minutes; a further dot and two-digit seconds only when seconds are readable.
9.17
